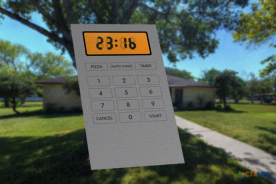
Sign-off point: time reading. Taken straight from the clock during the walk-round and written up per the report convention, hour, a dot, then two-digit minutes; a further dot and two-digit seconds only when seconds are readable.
23.16
